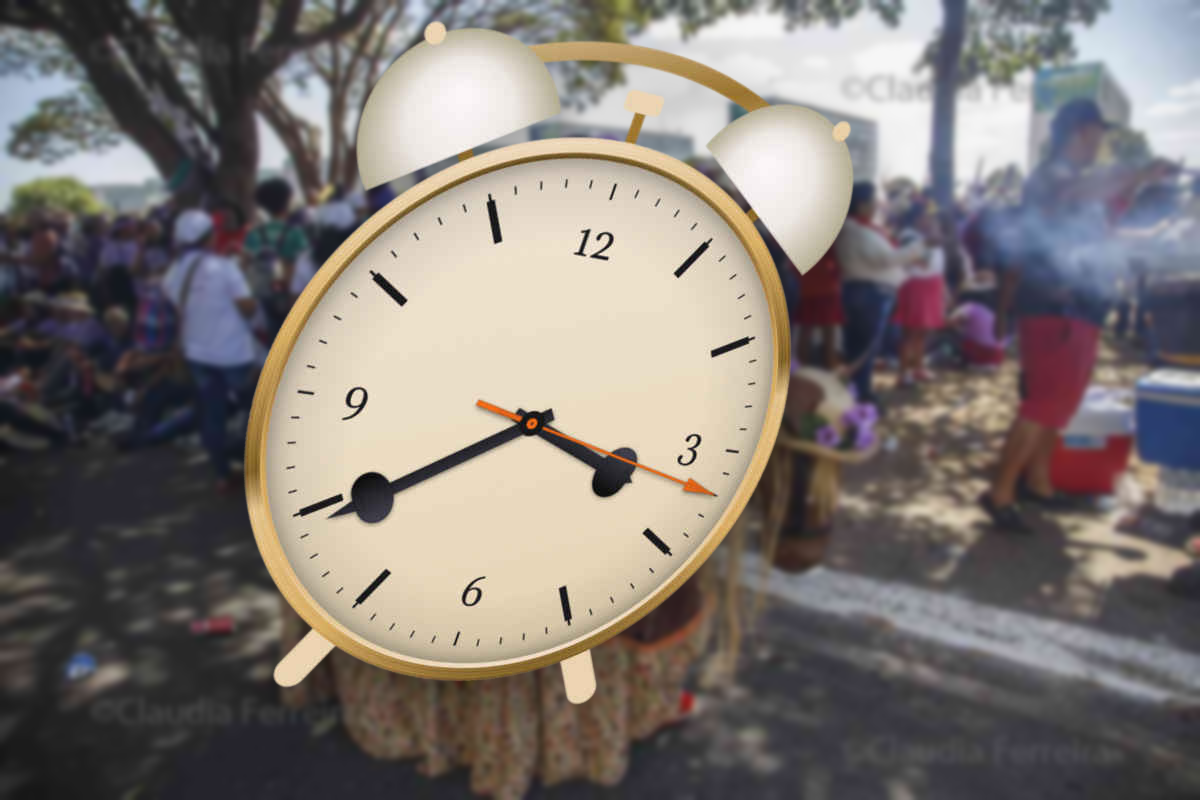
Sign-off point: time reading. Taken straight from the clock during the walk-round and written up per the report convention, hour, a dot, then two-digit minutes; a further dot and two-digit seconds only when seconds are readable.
3.39.17
